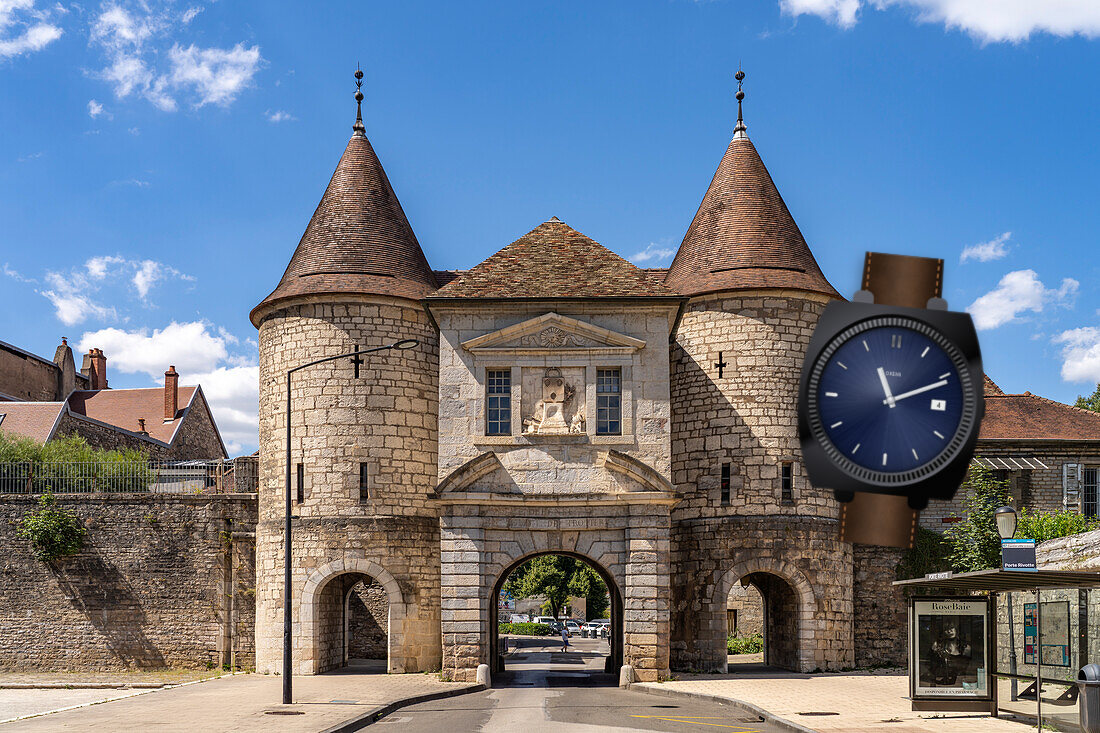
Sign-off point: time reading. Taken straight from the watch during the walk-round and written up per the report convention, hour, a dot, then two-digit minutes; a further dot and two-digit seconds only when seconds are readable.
11.11
